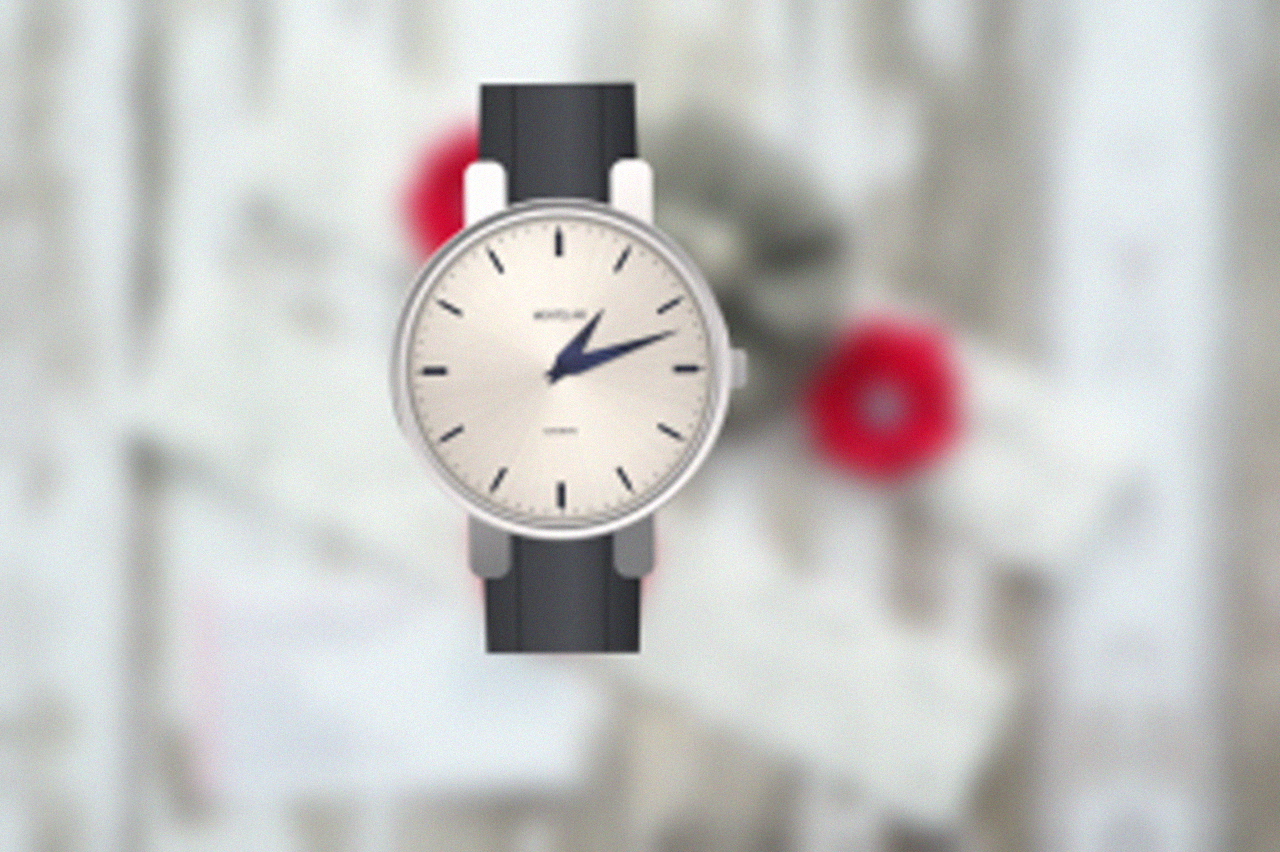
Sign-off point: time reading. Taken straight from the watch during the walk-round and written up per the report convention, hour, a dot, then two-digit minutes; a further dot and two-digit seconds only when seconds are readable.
1.12
